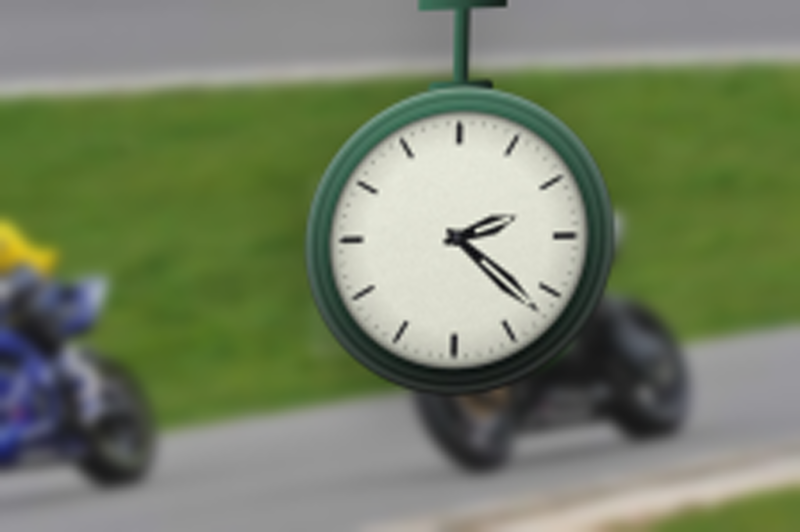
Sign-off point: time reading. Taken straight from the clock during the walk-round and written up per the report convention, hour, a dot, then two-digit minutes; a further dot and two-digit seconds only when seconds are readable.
2.22
